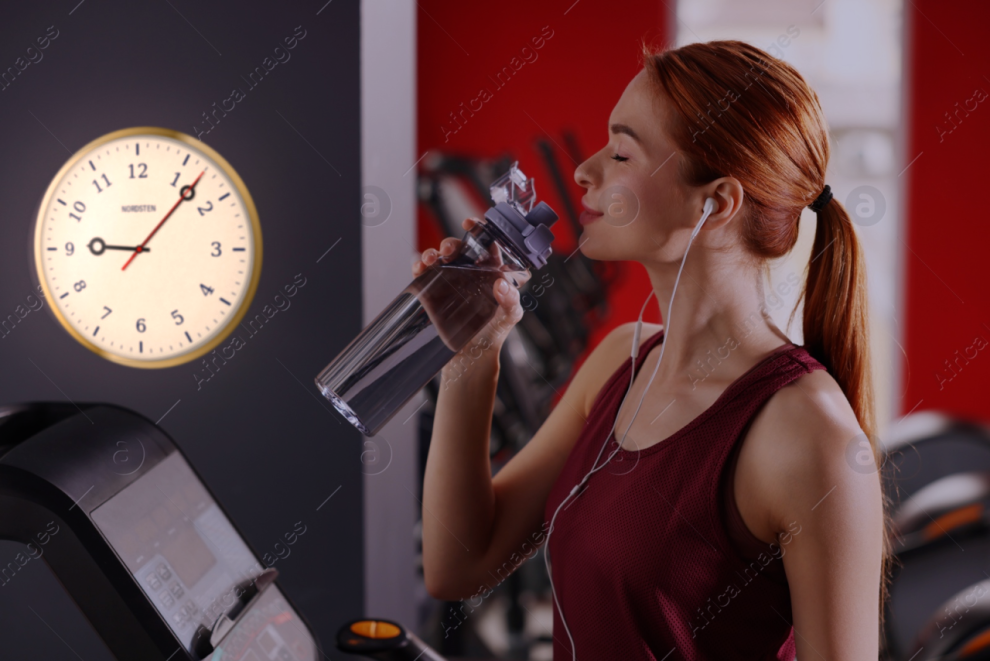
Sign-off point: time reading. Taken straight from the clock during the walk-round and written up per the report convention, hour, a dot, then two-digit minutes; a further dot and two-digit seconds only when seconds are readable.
9.07.07
